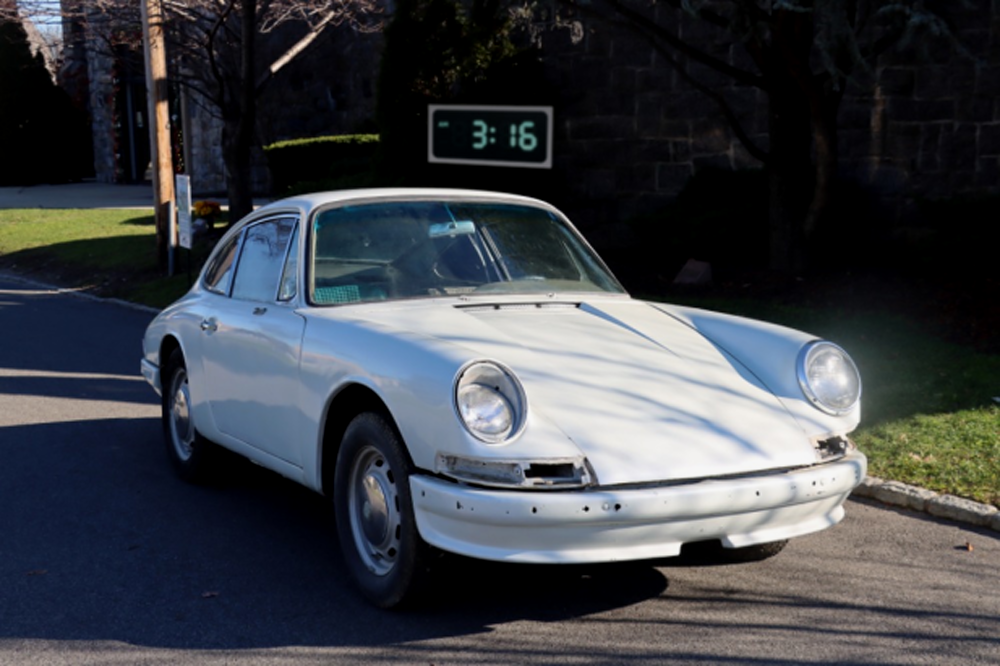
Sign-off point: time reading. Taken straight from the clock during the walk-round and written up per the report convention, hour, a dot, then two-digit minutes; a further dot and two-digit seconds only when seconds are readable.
3.16
